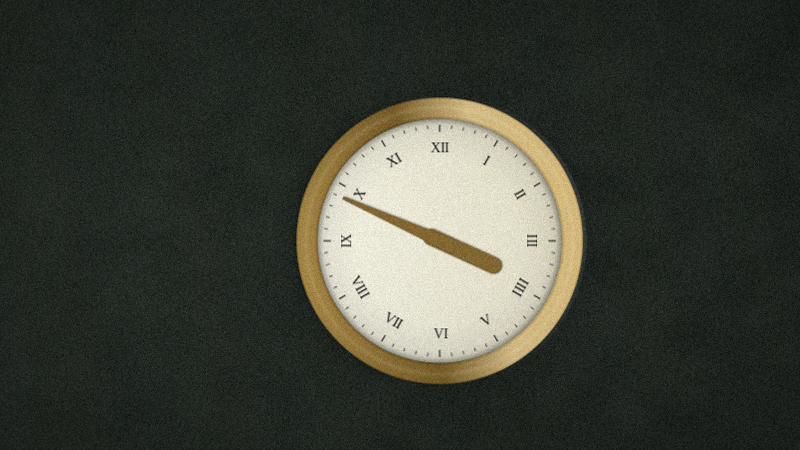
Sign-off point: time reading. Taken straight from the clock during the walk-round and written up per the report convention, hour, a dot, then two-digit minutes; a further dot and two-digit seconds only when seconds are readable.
3.49
